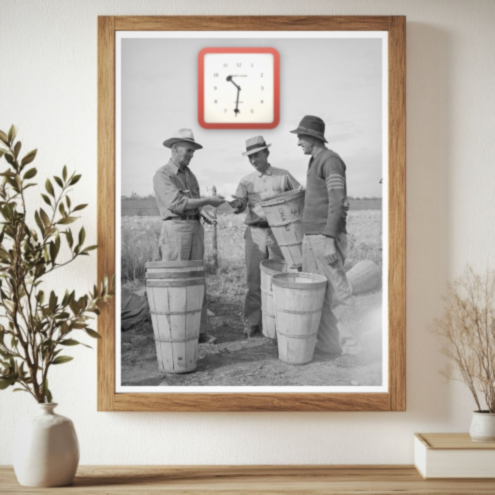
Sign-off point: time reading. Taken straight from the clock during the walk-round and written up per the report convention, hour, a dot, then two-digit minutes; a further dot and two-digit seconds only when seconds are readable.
10.31
